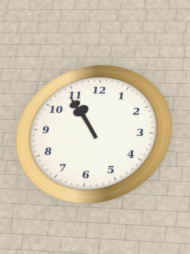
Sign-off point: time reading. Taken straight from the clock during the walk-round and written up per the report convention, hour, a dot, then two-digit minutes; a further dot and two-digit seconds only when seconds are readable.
10.54
